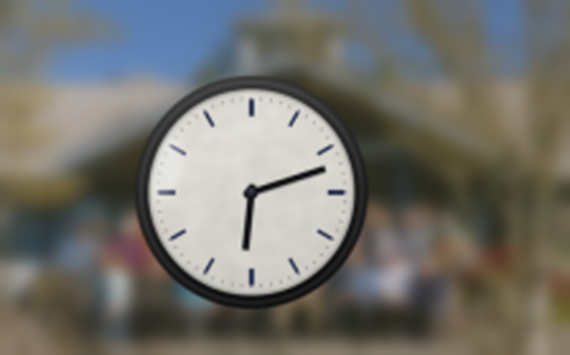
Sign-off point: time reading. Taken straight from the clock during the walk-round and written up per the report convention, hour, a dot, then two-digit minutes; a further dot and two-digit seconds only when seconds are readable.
6.12
